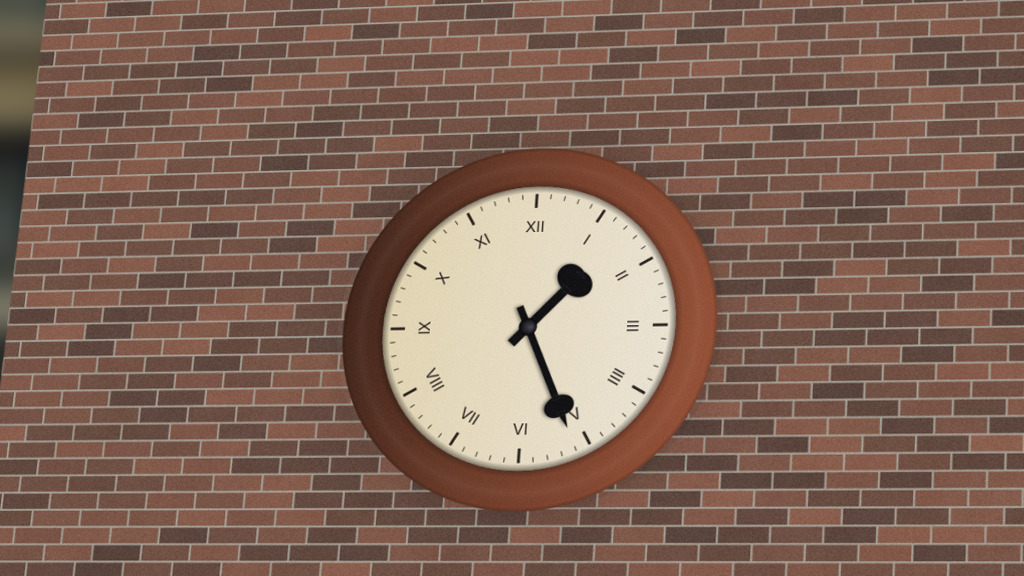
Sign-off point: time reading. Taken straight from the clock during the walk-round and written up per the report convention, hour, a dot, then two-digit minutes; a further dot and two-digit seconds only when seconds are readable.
1.26
